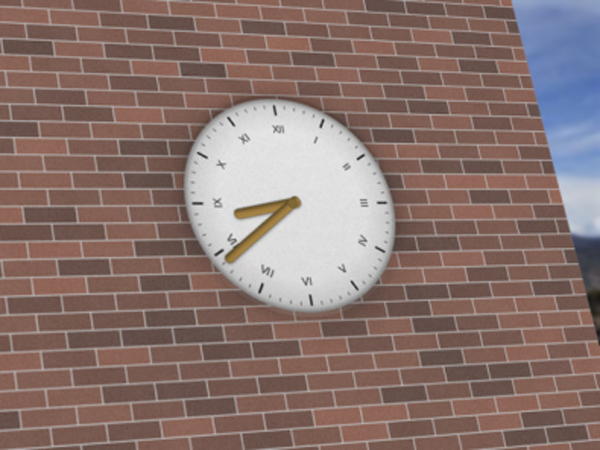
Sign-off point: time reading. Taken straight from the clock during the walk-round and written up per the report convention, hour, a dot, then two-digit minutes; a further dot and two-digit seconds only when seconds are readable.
8.39
